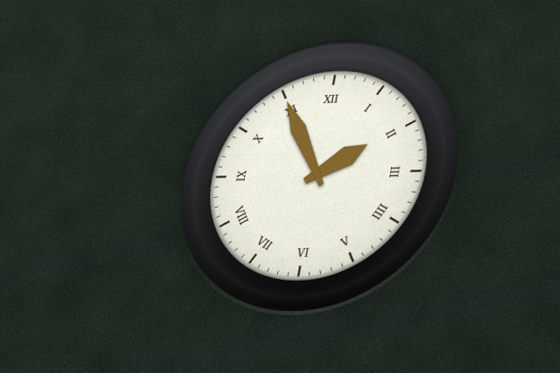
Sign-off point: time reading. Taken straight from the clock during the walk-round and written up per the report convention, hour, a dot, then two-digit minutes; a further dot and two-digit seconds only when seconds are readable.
1.55
